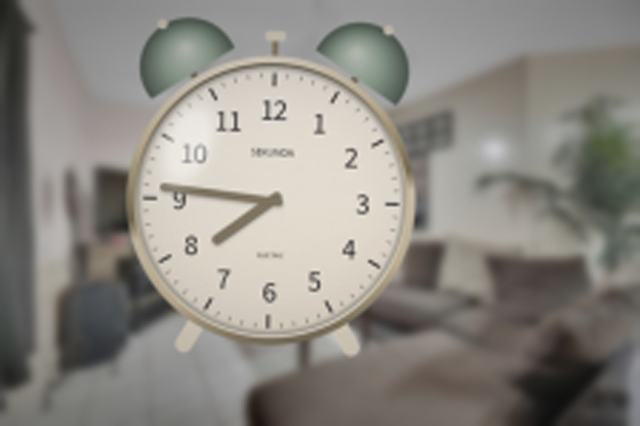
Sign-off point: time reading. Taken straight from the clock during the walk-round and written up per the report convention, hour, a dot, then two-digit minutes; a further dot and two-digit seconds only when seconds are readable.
7.46
